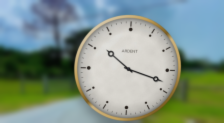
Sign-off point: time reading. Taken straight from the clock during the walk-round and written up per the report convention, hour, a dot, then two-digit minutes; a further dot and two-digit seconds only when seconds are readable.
10.18
